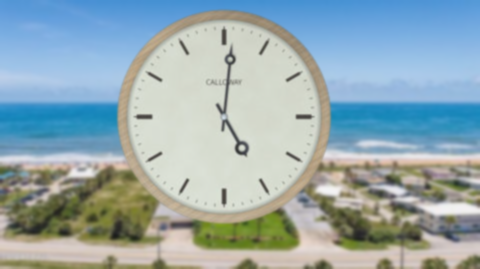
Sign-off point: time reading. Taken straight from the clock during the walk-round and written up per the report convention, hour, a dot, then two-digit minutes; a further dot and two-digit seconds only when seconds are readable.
5.01
